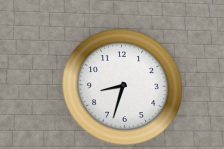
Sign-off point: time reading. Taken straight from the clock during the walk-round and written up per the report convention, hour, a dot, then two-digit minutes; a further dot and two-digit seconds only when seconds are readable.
8.33
